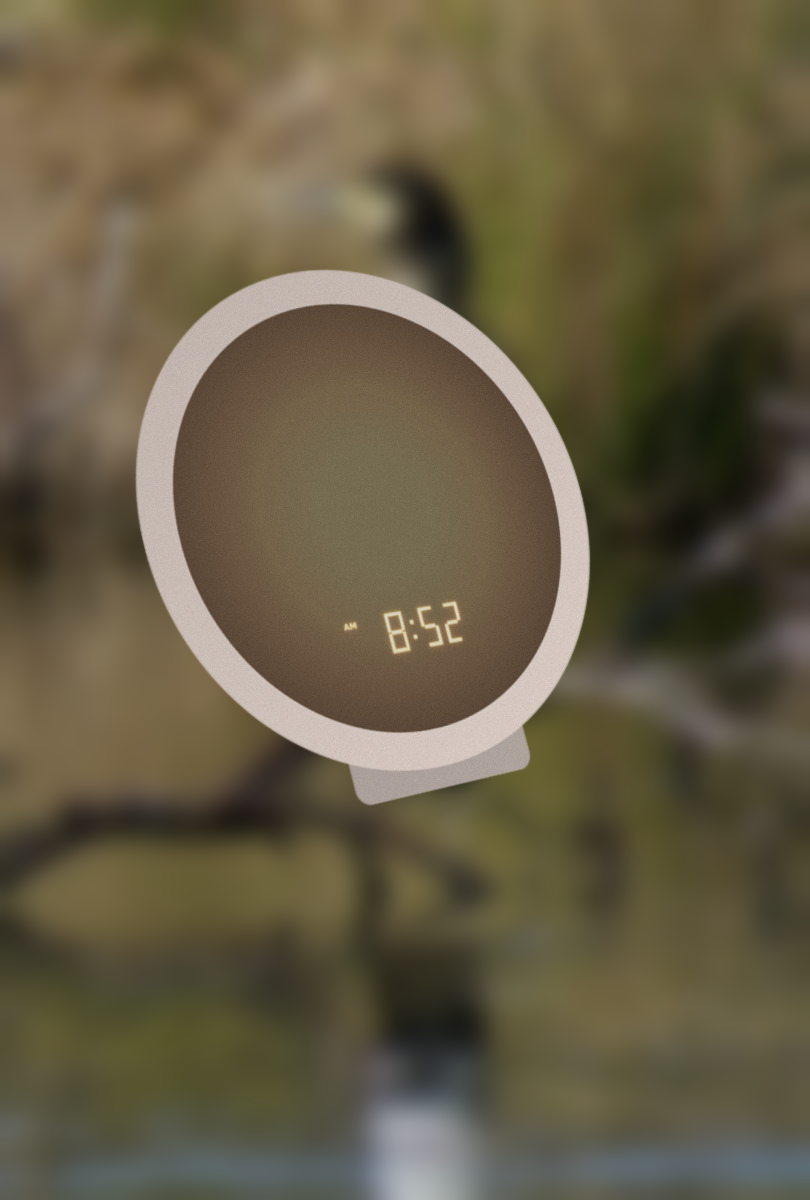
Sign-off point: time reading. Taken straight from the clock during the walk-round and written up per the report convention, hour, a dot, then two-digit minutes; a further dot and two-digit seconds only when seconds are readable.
8.52
